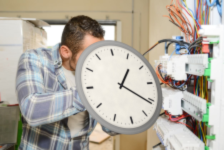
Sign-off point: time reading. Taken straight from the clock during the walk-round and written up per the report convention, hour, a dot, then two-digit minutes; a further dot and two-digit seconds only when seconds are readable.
1.21
